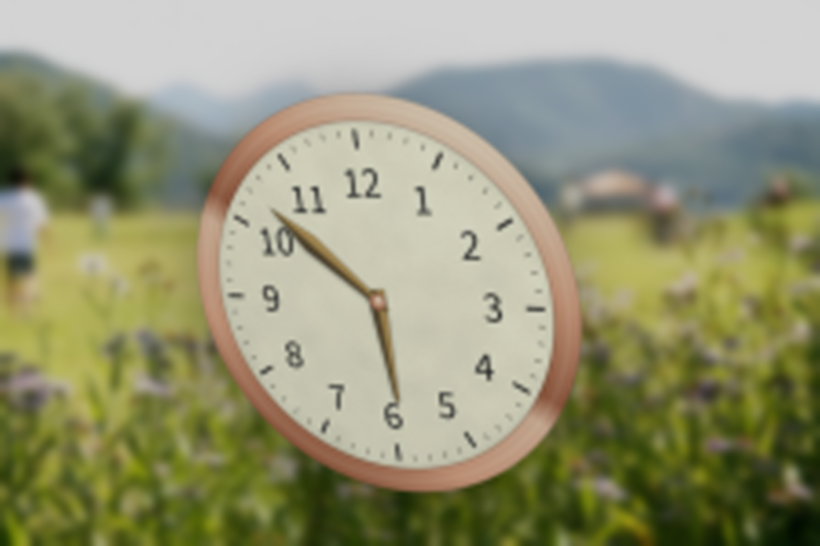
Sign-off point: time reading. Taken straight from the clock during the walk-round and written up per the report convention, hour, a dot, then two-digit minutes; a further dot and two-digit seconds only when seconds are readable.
5.52
